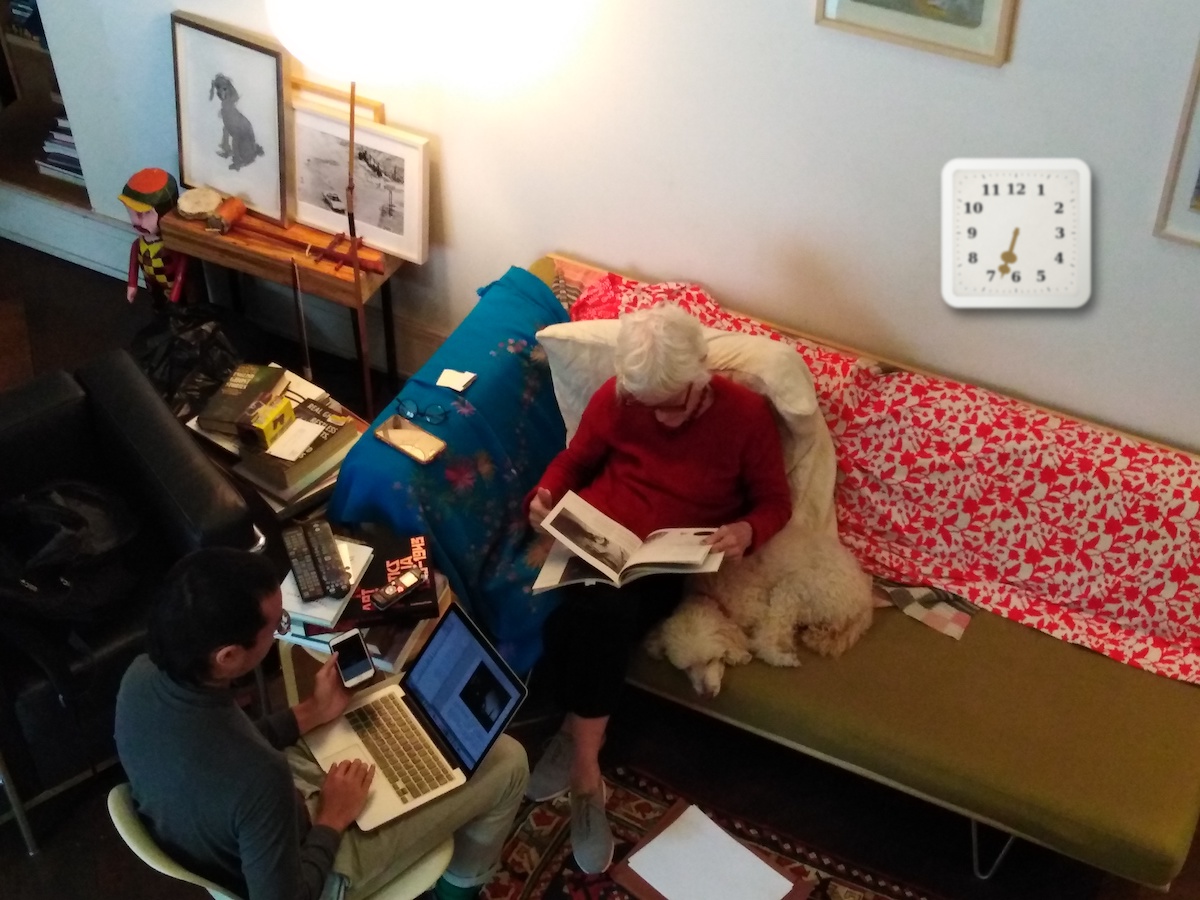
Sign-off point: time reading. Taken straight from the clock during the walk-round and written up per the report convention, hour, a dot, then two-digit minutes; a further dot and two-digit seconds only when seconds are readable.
6.33
